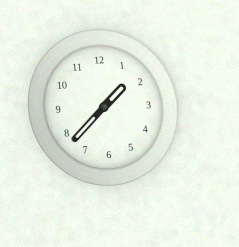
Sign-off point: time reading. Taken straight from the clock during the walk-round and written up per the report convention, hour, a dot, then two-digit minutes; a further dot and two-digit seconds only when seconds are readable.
1.38
